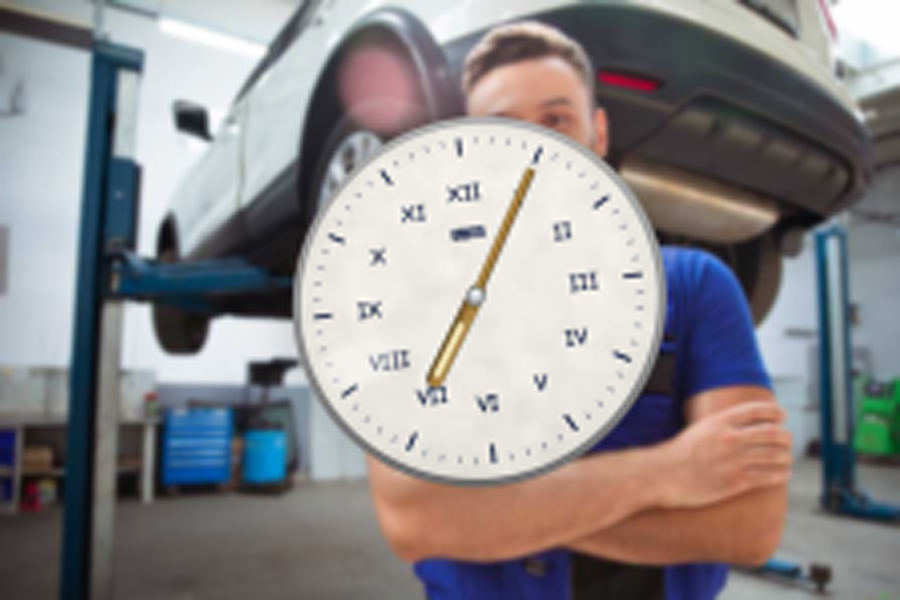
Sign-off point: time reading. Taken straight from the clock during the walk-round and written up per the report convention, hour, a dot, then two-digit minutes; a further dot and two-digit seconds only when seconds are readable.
7.05
